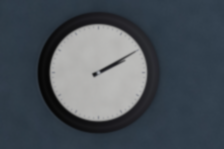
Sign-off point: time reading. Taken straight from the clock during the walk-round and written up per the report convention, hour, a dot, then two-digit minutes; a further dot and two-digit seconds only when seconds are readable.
2.10
